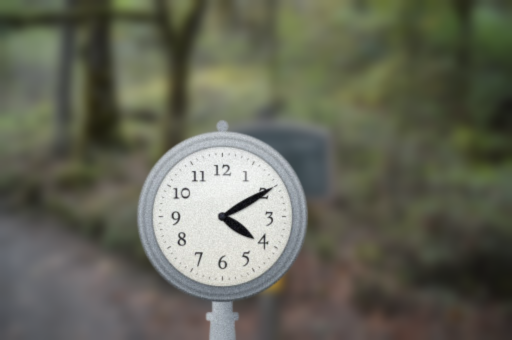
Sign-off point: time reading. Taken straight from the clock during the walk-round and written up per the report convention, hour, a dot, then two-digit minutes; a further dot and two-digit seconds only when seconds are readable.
4.10
